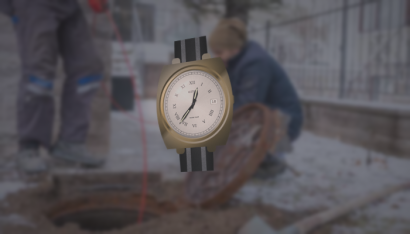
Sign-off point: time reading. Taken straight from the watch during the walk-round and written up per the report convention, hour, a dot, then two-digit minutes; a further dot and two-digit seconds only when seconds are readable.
12.37
